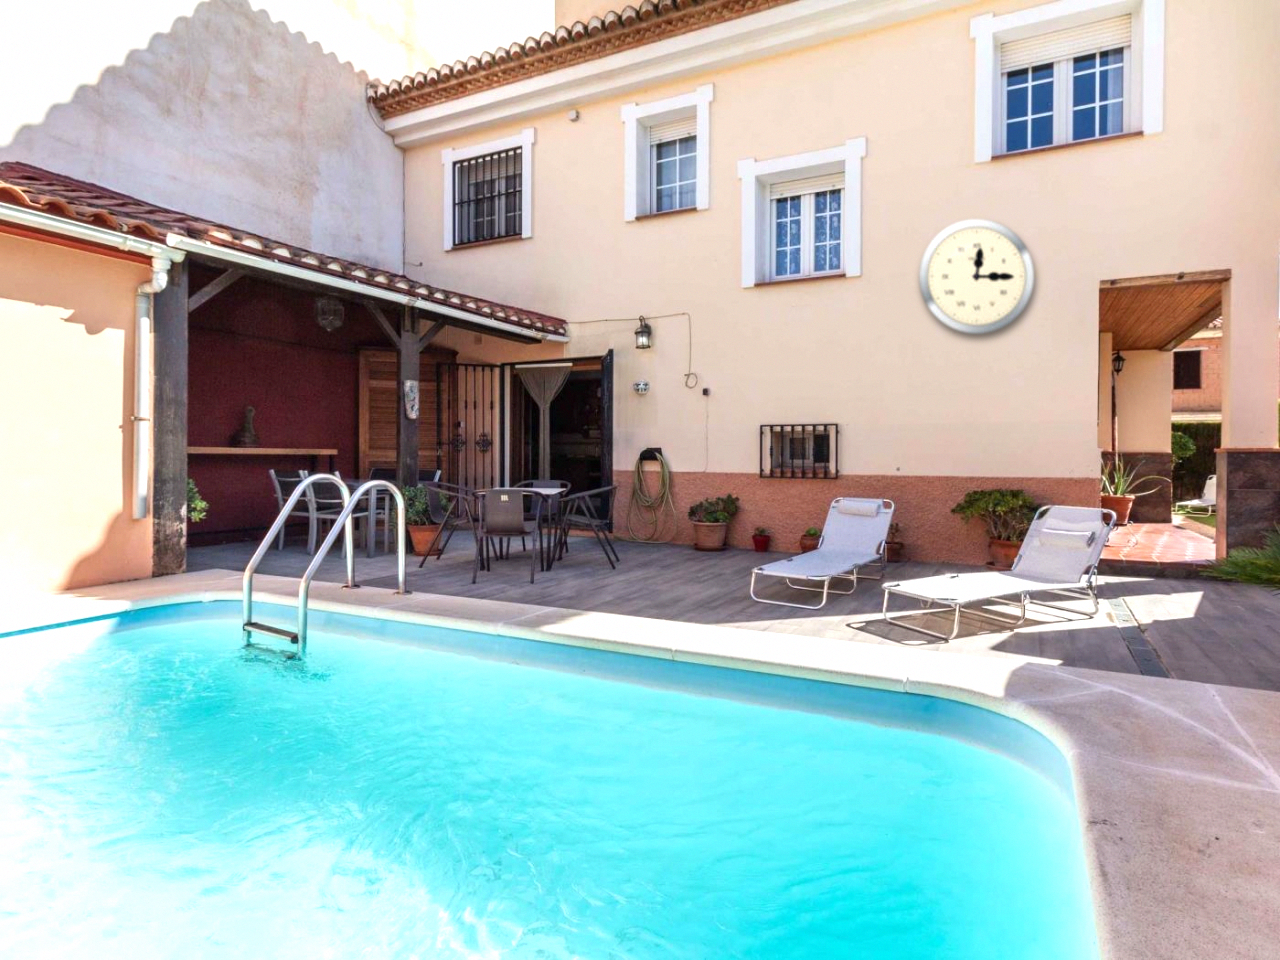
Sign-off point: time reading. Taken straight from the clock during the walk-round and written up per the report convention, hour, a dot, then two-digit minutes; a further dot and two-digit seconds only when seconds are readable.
12.15
